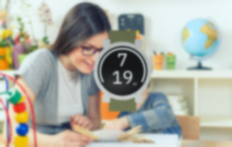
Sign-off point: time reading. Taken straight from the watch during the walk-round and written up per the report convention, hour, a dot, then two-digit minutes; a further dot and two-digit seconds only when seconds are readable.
7.19
